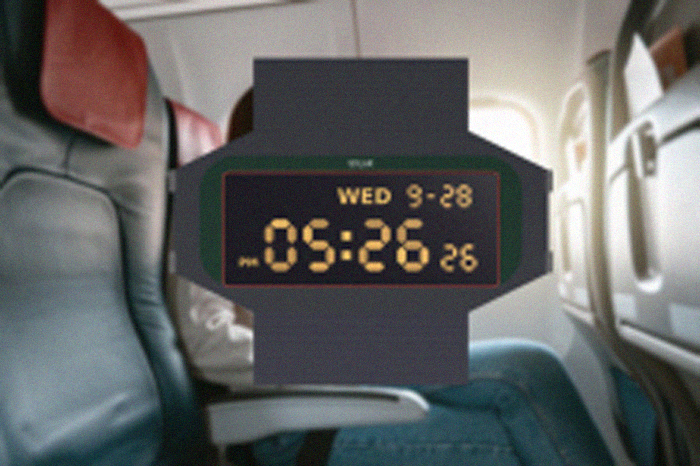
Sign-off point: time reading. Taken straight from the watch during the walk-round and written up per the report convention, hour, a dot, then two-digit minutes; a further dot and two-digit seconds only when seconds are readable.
5.26.26
